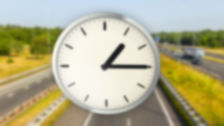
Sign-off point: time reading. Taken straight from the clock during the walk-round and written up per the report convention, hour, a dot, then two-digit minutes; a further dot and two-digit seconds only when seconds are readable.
1.15
